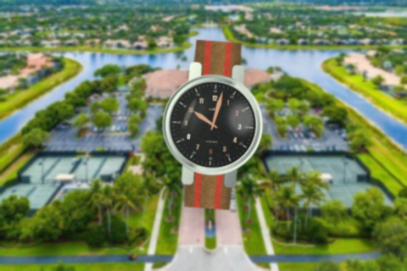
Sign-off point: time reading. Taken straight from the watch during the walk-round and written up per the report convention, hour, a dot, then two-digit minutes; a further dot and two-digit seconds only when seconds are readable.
10.02
